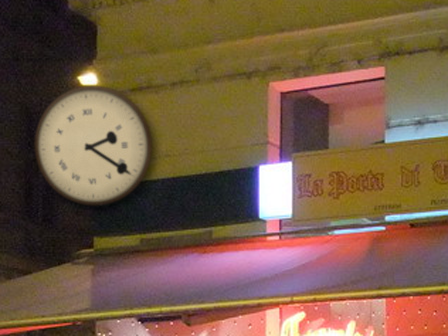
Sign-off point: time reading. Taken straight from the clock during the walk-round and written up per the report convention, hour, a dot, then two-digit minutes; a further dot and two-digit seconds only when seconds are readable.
2.21
